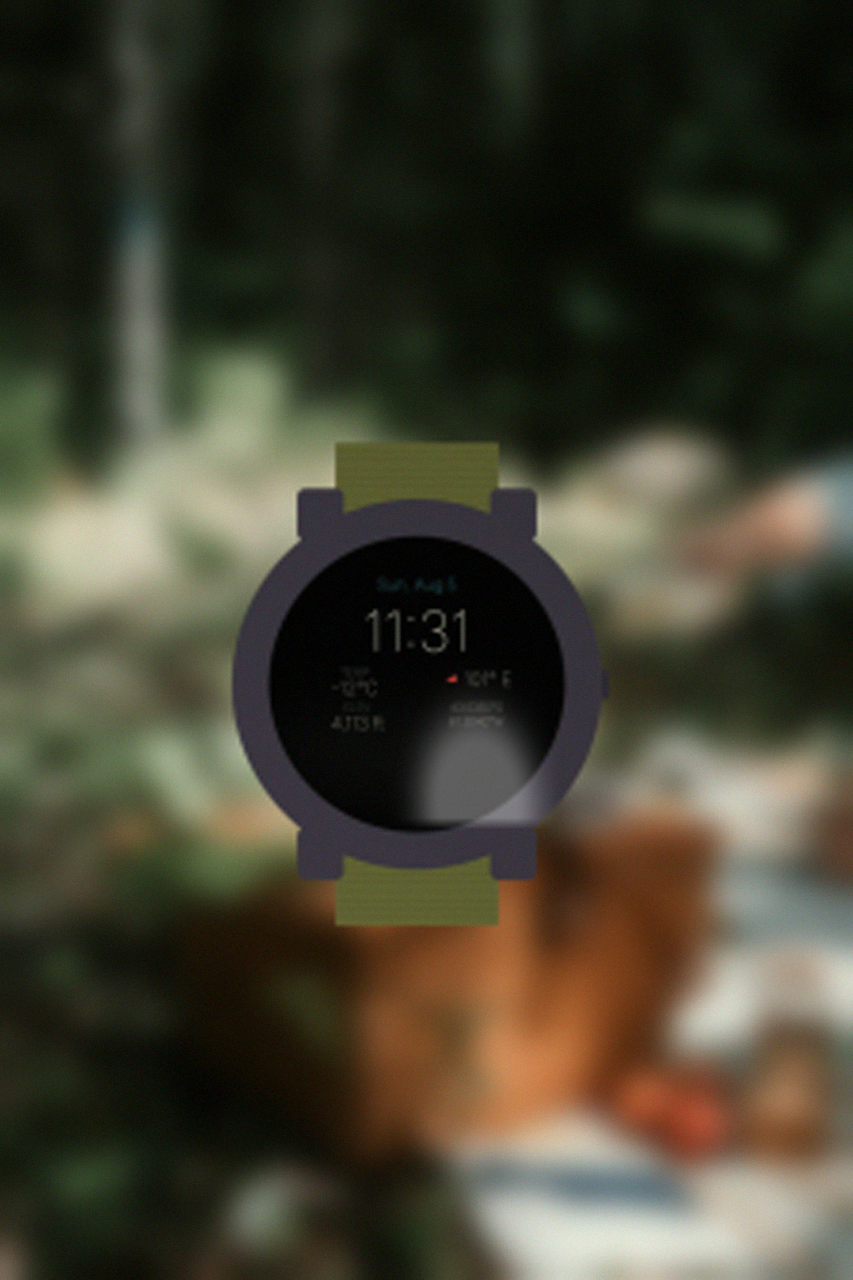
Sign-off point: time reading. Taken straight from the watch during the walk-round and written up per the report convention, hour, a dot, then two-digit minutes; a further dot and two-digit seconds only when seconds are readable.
11.31
